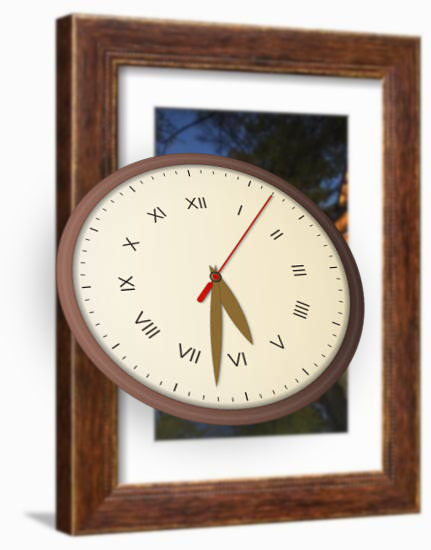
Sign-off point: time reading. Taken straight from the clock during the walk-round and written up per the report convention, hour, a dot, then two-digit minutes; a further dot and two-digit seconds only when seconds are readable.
5.32.07
